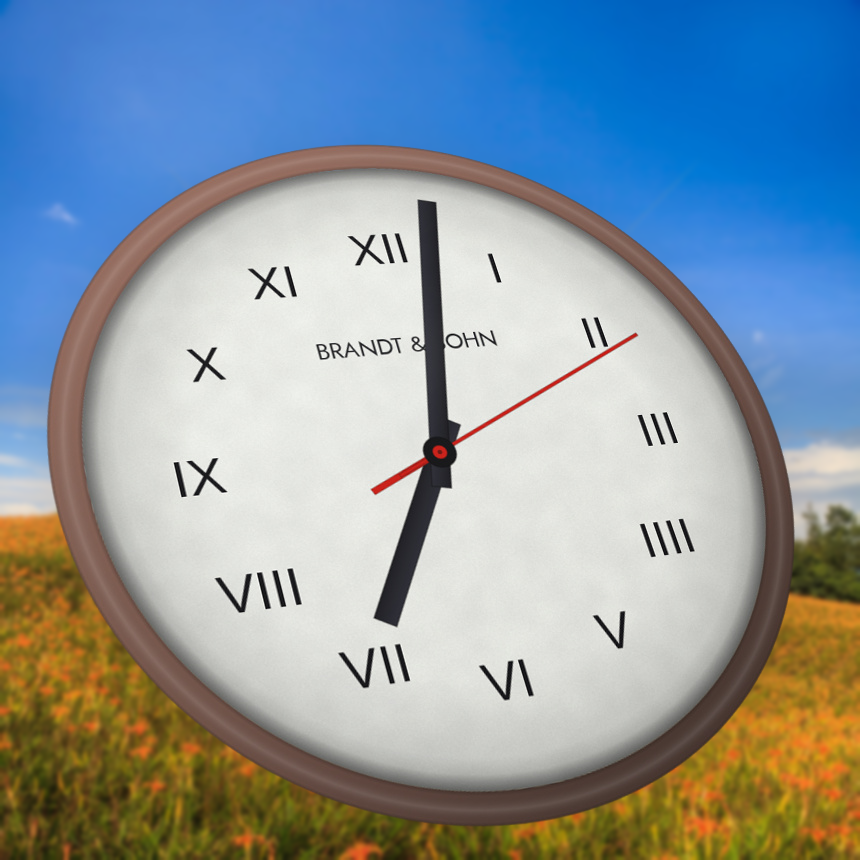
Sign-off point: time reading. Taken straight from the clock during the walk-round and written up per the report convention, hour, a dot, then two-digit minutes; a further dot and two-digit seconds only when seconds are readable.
7.02.11
